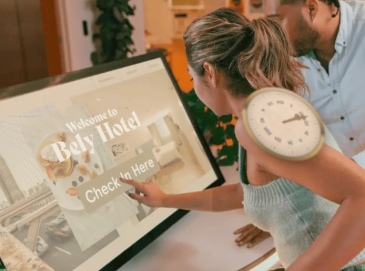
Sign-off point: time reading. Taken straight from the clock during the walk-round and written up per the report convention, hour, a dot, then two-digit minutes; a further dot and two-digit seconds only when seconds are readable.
2.12
